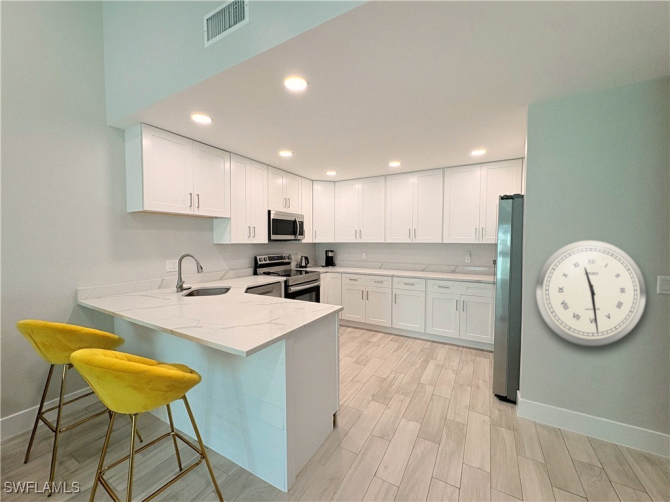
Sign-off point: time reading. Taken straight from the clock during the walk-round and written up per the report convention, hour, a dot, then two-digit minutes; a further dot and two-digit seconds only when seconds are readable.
11.29
